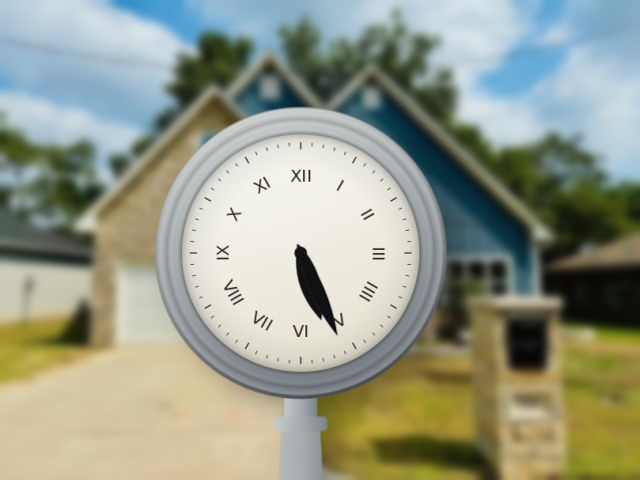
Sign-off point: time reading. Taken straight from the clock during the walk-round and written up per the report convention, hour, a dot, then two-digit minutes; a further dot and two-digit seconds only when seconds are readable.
5.26
